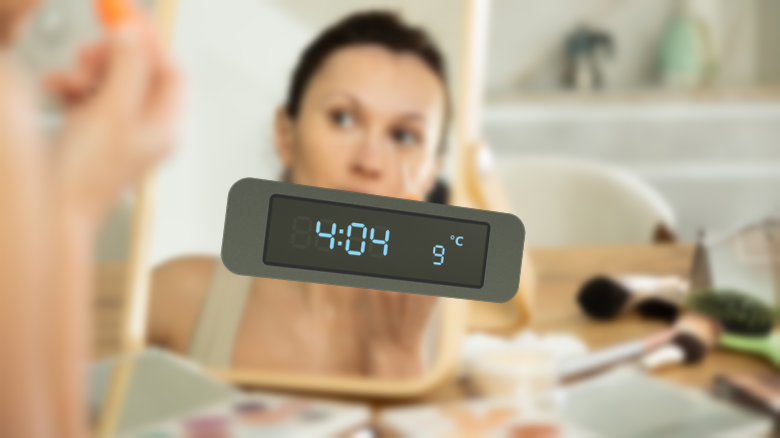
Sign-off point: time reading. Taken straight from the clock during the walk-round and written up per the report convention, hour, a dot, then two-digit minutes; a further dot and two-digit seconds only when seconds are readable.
4.04
